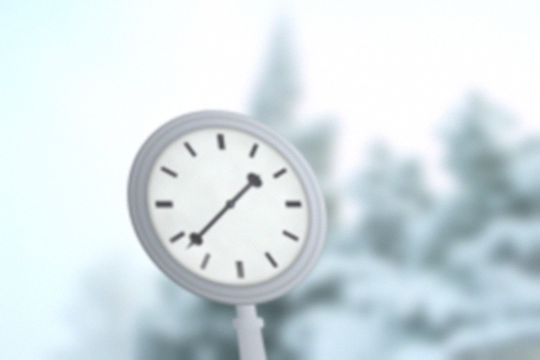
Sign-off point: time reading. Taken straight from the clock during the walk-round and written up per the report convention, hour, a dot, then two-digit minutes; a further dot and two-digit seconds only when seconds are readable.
1.38
